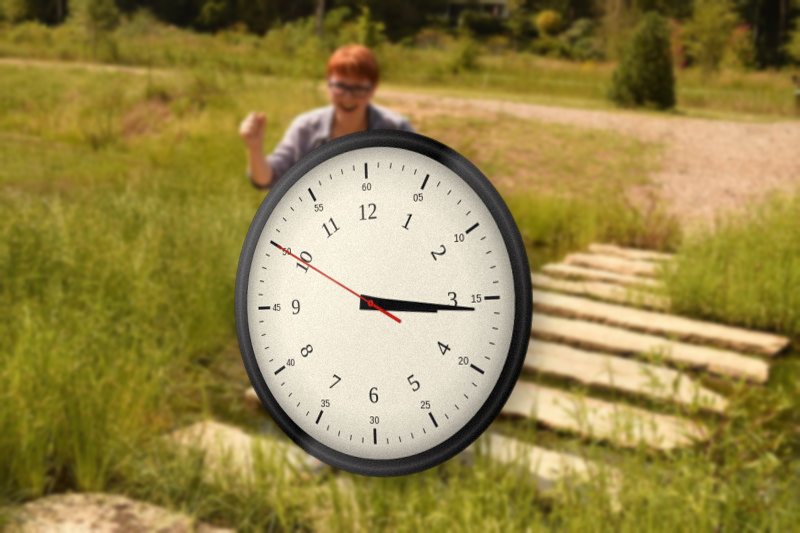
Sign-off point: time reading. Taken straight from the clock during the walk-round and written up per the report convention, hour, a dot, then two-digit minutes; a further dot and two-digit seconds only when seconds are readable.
3.15.50
